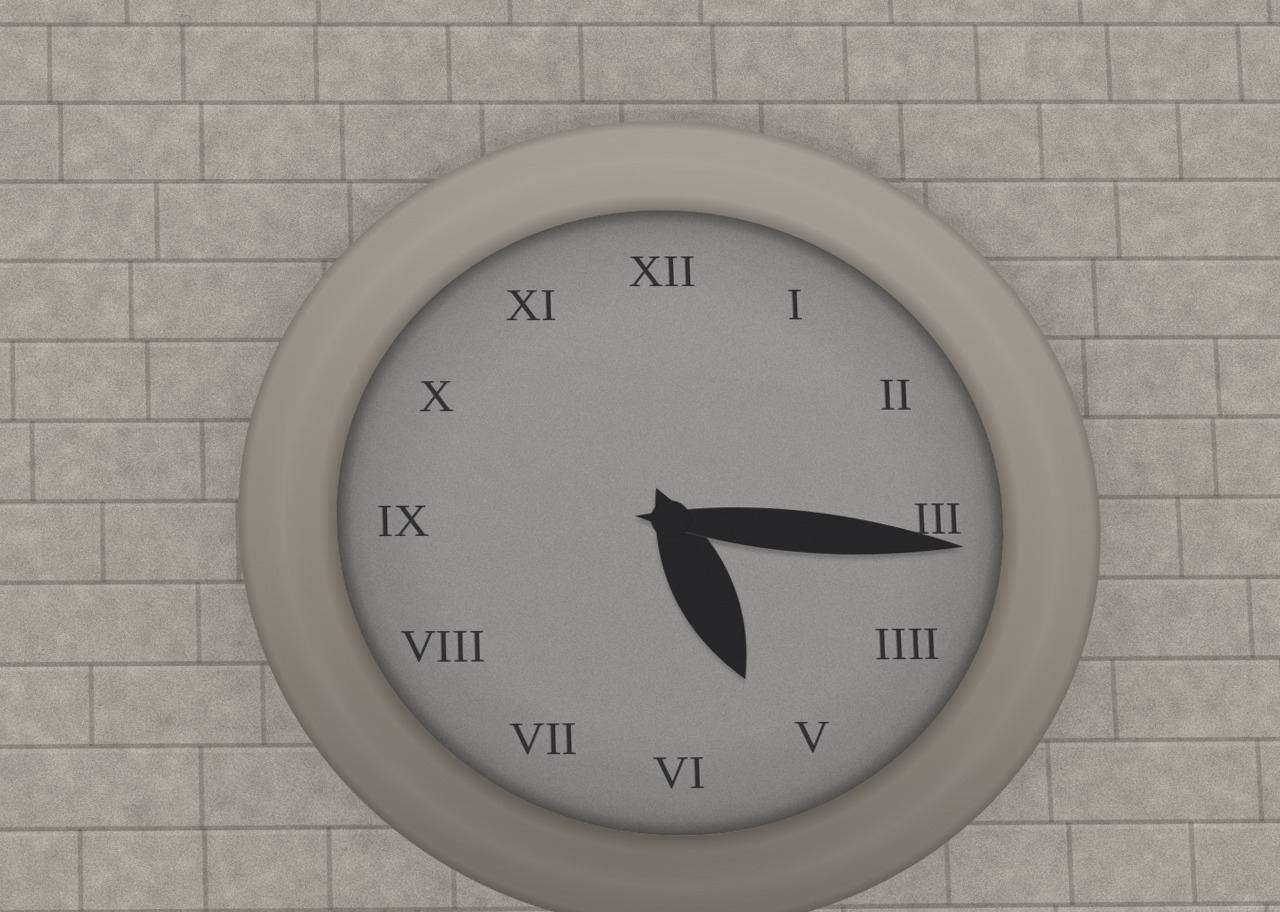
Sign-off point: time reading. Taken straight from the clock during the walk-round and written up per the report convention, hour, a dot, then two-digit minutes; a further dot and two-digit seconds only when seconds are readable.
5.16
